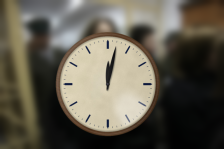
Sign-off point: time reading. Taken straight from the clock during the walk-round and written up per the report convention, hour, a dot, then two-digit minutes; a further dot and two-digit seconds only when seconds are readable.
12.02
